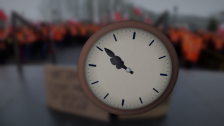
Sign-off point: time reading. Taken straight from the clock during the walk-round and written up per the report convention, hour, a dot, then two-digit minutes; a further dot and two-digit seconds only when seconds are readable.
9.51
